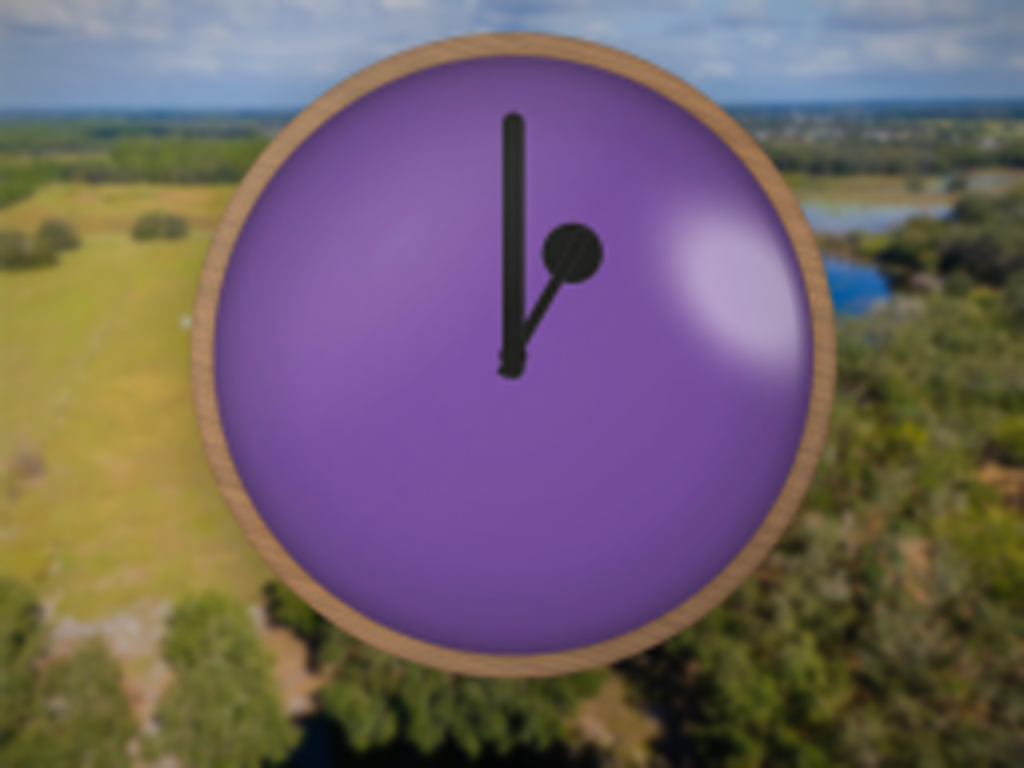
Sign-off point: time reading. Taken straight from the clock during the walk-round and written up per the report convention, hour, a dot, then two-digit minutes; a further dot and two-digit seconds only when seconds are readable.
1.00
